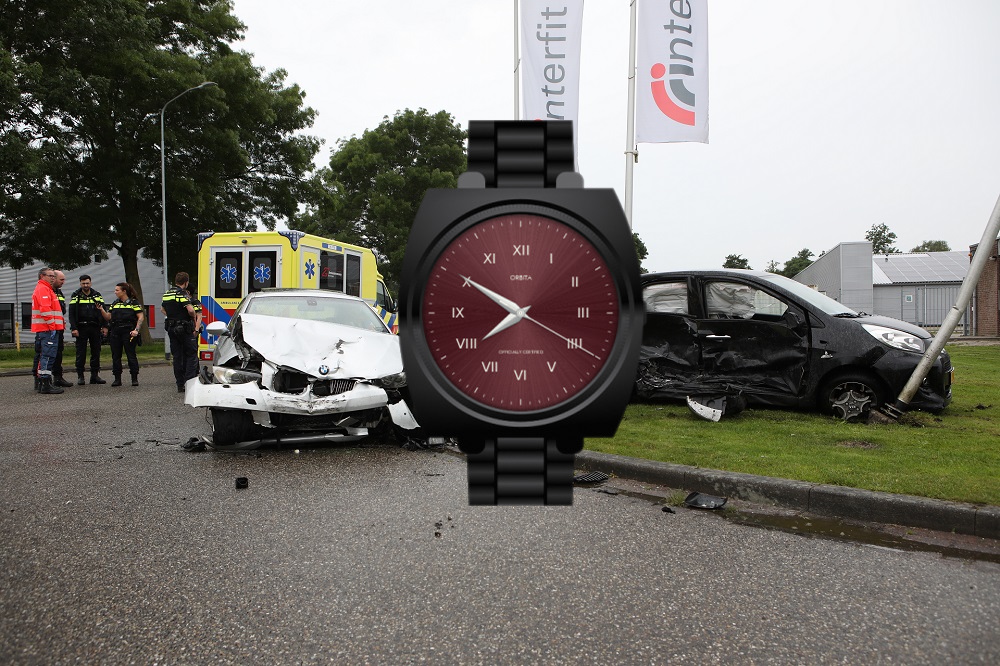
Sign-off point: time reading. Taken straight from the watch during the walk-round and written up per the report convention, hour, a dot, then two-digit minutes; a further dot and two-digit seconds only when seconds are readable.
7.50.20
